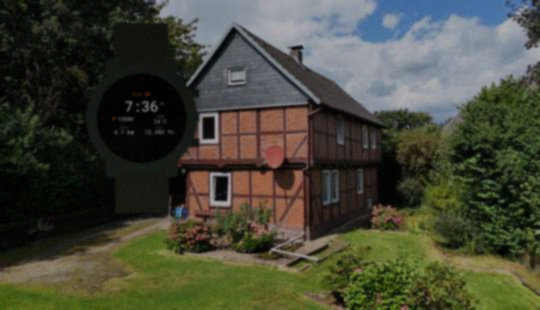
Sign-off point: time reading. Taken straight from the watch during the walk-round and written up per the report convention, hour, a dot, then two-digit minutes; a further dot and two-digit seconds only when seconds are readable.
7.36
